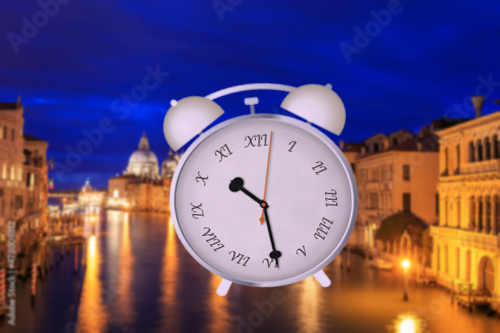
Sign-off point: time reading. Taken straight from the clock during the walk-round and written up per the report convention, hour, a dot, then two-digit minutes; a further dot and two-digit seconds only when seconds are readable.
10.29.02
